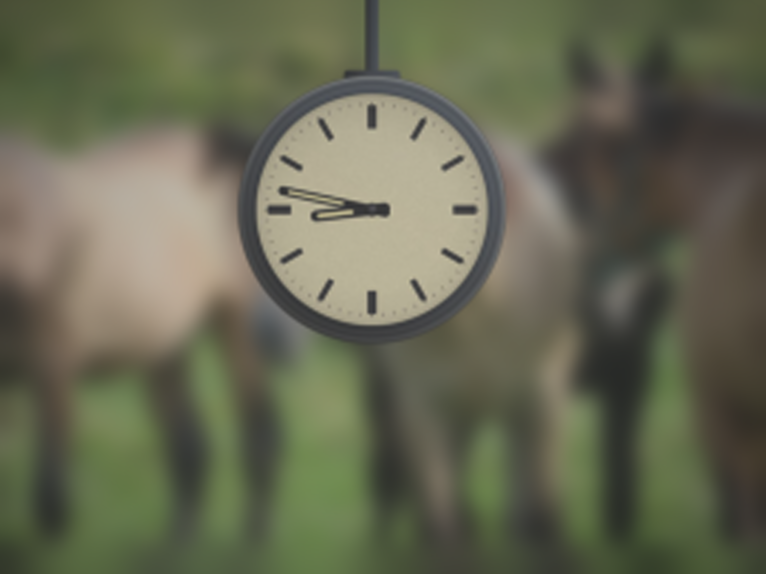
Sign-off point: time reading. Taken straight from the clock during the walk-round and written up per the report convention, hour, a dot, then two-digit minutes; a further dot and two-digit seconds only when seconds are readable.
8.47
